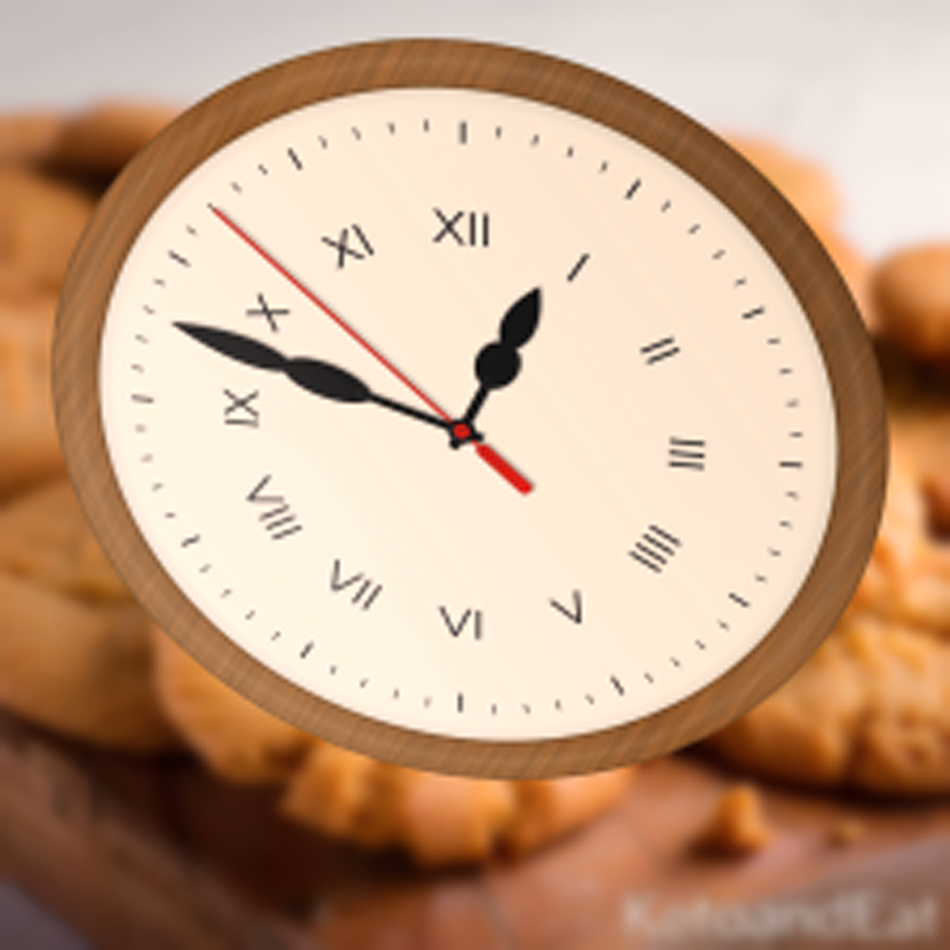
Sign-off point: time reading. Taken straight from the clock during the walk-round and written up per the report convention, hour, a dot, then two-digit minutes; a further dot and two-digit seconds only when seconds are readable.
12.47.52
